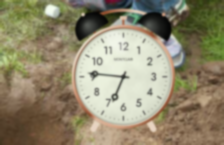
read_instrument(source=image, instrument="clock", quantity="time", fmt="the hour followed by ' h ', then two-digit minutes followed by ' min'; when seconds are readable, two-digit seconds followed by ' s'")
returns 6 h 46 min
